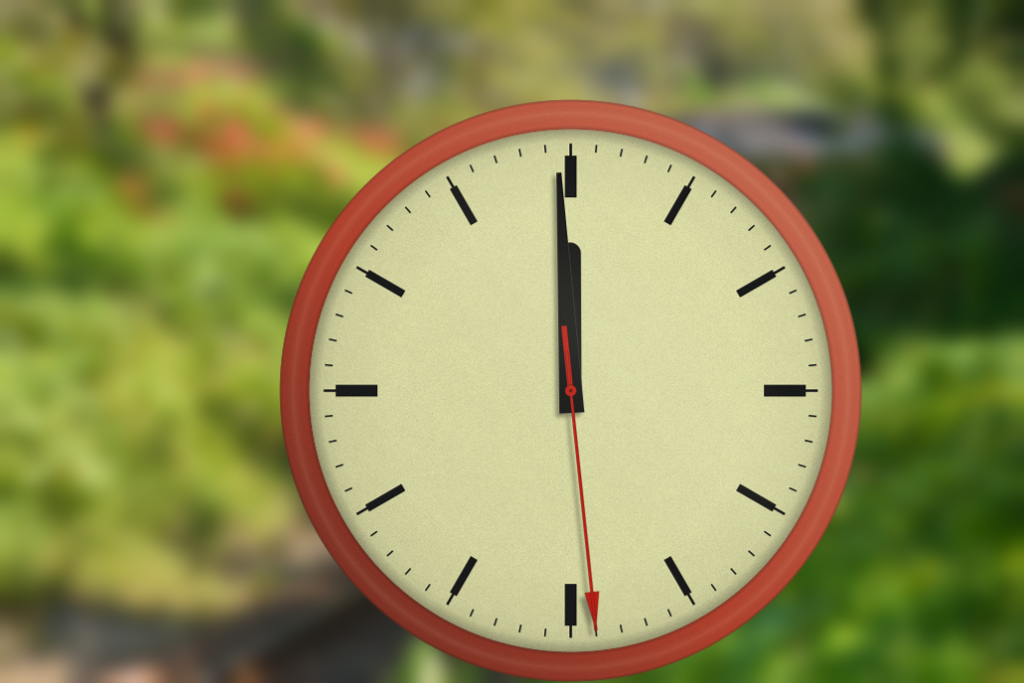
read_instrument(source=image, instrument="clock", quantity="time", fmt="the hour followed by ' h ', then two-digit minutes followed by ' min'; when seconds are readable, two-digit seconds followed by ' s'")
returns 11 h 59 min 29 s
